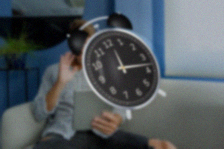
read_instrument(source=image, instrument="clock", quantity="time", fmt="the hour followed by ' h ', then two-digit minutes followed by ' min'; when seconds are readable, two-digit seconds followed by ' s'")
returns 12 h 18 min
